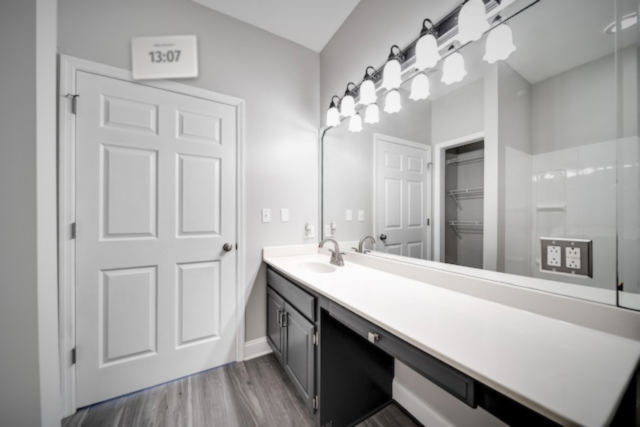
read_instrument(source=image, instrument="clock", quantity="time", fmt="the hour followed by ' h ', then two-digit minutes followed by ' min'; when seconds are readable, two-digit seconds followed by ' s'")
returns 13 h 07 min
